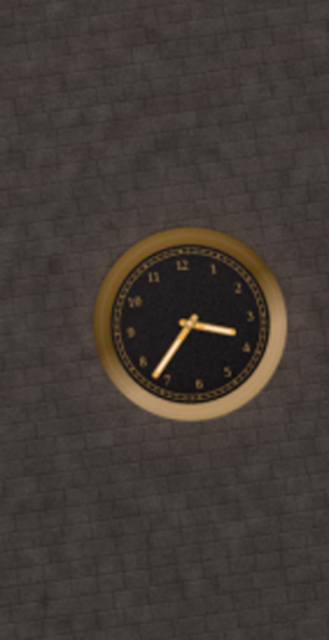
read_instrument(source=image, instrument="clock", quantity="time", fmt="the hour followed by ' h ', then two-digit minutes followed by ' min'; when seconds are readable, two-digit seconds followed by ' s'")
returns 3 h 37 min
